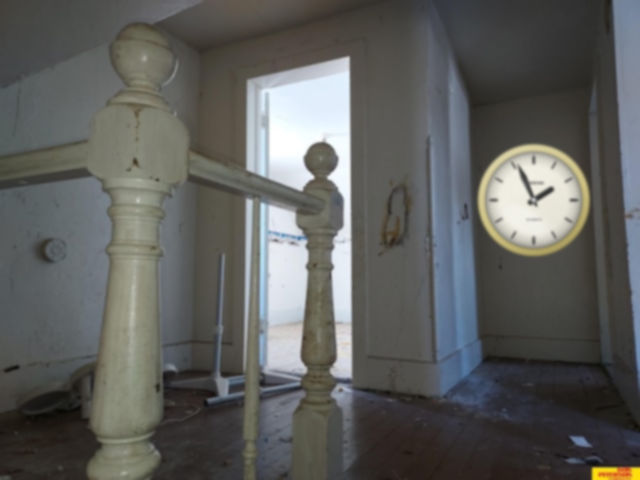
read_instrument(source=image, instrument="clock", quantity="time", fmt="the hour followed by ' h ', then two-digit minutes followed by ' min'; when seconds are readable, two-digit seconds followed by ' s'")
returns 1 h 56 min
